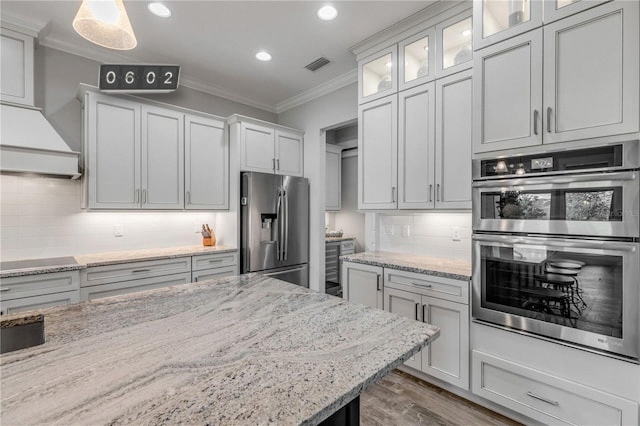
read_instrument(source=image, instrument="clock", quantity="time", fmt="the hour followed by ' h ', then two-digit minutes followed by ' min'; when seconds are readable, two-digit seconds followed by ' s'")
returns 6 h 02 min
